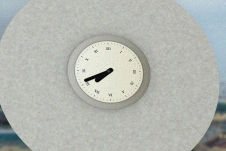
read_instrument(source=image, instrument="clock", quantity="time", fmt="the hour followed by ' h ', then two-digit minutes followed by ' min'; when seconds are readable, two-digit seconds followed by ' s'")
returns 7 h 41 min
